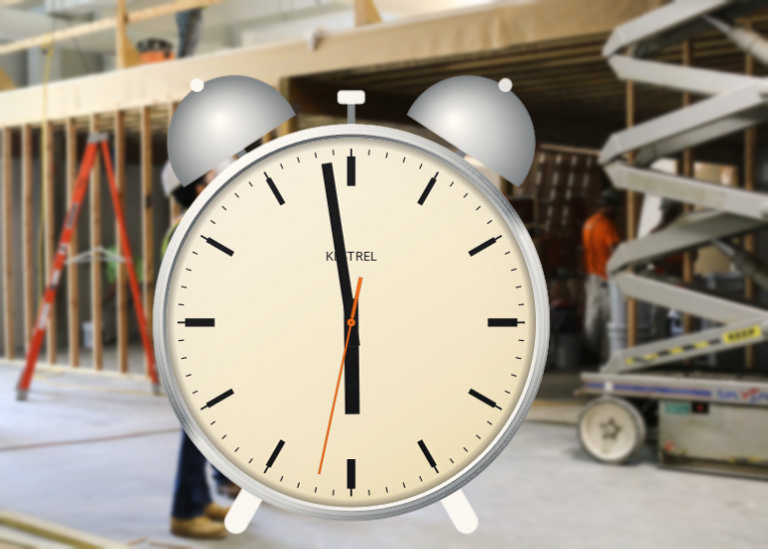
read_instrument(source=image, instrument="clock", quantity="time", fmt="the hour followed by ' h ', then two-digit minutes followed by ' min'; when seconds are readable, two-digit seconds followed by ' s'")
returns 5 h 58 min 32 s
